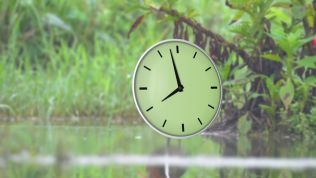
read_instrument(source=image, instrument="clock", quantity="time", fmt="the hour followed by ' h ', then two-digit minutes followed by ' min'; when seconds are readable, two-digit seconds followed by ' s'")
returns 7 h 58 min
